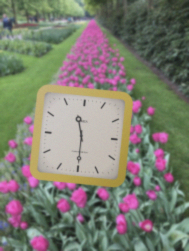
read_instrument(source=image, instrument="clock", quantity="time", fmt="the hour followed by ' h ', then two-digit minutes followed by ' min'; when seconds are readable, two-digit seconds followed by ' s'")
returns 11 h 30 min
